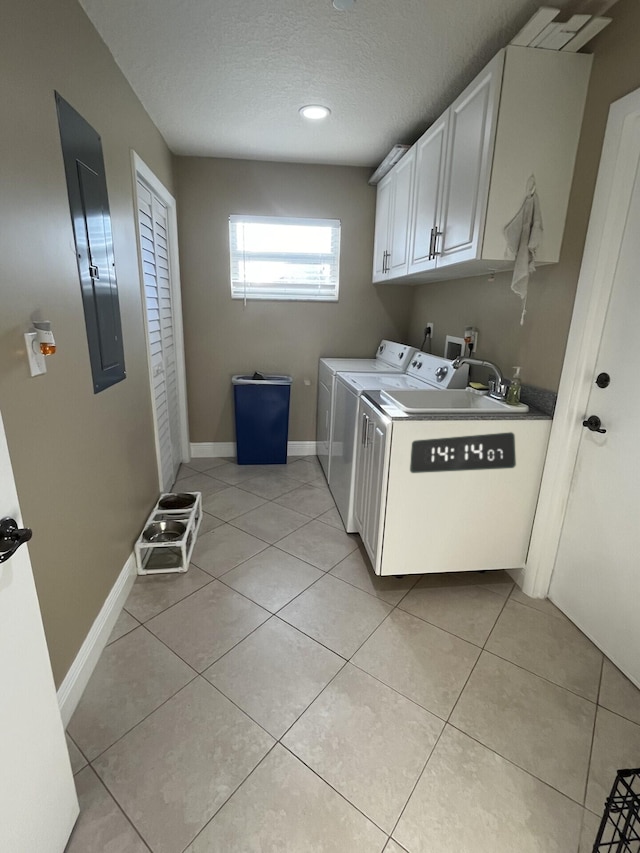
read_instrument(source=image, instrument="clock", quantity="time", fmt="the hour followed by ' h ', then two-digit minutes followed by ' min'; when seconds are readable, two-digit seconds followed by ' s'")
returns 14 h 14 min 07 s
